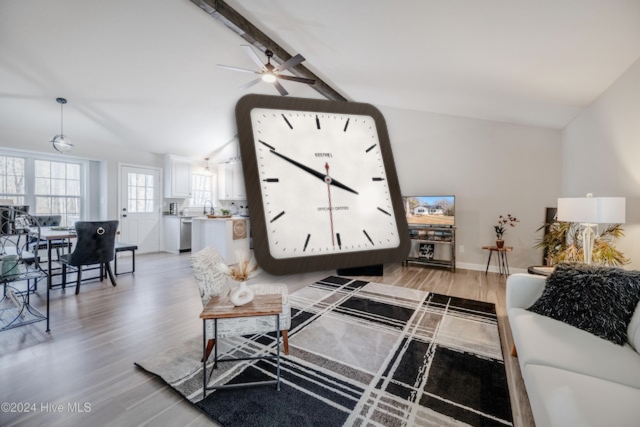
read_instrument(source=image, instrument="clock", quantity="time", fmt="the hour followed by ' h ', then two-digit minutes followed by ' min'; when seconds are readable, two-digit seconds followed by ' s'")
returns 3 h 49 min 31 s
